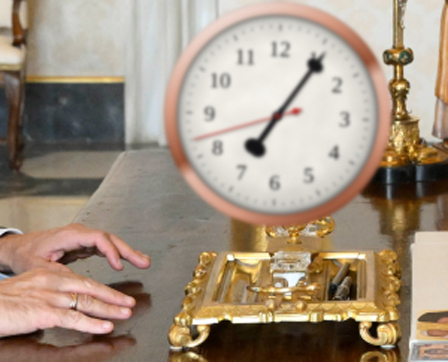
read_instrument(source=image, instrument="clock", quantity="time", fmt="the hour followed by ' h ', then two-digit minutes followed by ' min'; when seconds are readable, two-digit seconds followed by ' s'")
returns 7 h 05 min 42 s
